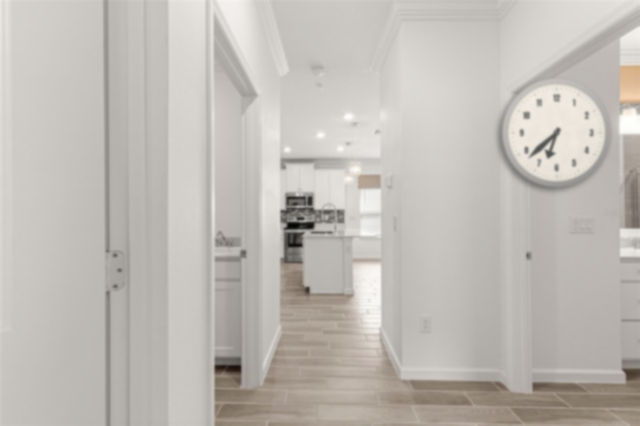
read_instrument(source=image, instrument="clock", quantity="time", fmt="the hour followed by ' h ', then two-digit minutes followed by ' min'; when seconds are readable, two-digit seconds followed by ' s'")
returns 6 h 38 min
